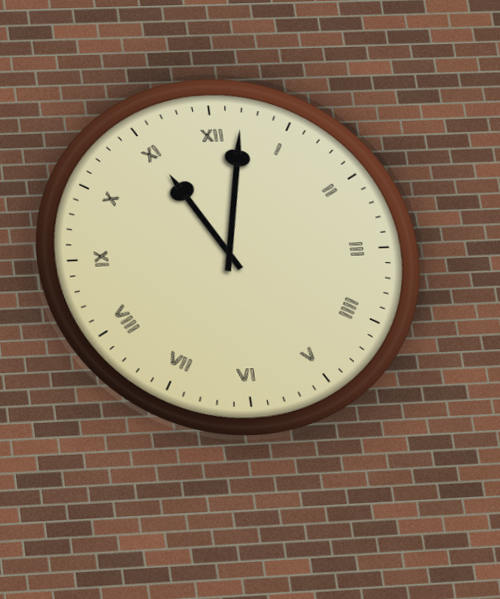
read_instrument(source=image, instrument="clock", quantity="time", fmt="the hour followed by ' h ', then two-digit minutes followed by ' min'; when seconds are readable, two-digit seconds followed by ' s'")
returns 11 h 02 min
